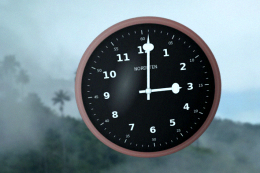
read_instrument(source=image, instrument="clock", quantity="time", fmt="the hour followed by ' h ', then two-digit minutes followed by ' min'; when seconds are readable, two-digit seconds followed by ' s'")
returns 3 h 01 min
